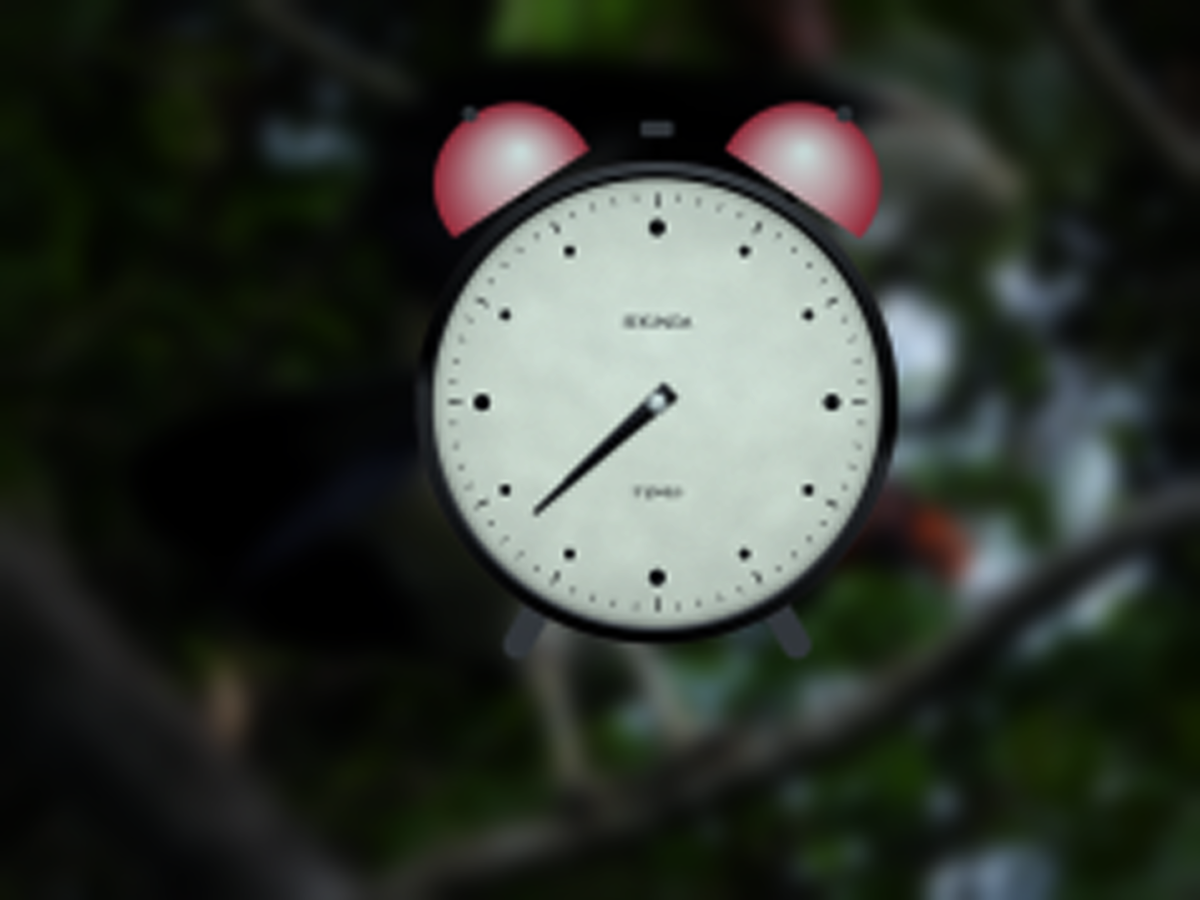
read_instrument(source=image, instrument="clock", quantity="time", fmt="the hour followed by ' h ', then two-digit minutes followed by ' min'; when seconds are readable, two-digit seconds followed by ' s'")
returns 7 h 38 min
